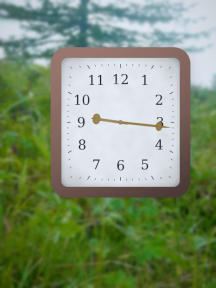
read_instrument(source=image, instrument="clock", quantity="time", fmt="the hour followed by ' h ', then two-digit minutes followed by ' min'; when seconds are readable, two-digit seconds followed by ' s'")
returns 9 h 16 min
